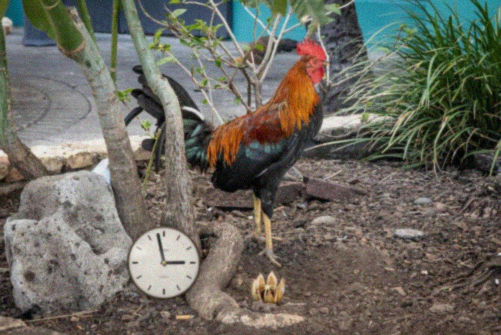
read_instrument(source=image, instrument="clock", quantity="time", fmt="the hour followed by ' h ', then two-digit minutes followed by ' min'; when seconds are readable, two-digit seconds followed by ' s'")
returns 2 h 58 min
